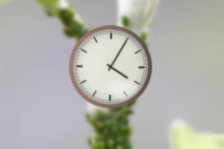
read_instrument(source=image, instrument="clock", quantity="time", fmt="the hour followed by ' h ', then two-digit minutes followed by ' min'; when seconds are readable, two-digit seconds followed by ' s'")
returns 4 h 05 min
